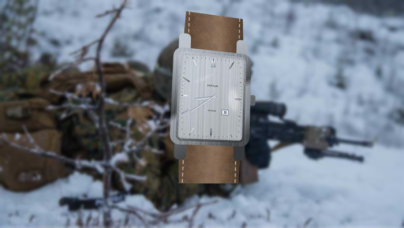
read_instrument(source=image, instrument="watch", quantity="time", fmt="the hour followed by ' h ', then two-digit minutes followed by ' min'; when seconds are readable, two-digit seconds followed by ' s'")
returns 8 h 39 min
